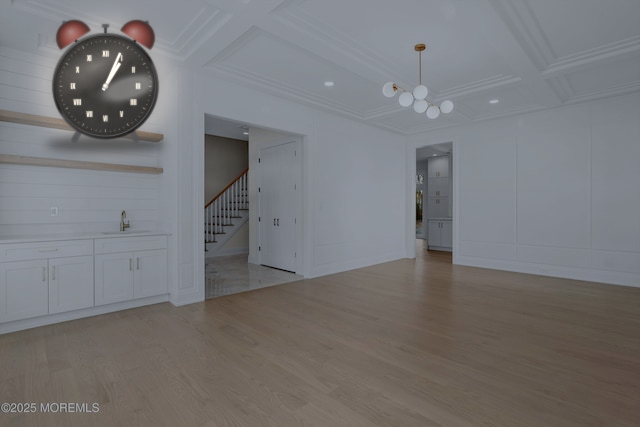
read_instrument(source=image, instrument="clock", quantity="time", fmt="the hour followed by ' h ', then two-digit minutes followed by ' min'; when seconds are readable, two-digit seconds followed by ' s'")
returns 1 h 04 min
